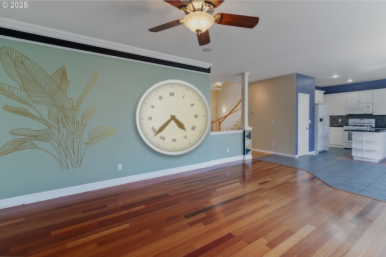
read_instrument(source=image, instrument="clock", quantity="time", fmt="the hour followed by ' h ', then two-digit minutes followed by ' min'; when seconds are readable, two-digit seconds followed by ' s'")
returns 4 h 38 min
